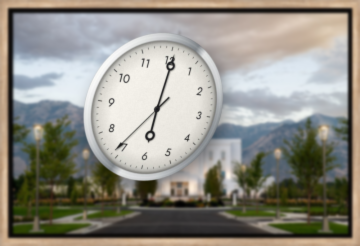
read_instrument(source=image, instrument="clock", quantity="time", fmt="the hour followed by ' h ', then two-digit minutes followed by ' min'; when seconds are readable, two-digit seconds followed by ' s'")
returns 6 h 00 min 36 s
